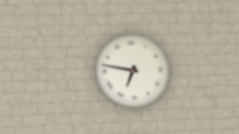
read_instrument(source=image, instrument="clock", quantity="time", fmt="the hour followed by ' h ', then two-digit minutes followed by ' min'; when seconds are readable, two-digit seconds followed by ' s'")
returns 6 h 47 min
